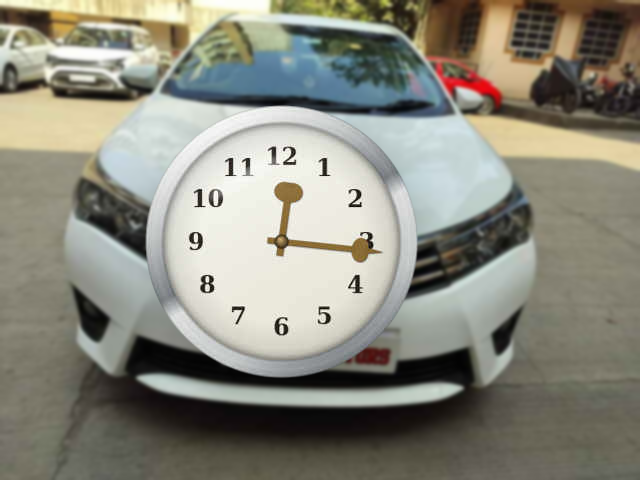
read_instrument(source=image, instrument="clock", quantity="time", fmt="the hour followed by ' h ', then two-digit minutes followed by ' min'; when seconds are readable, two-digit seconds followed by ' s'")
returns 12 h 16 min
